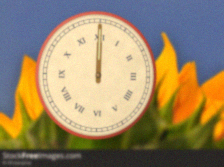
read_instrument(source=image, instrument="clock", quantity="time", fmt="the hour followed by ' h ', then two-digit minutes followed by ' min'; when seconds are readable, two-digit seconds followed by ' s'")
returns 12 h 00 min
